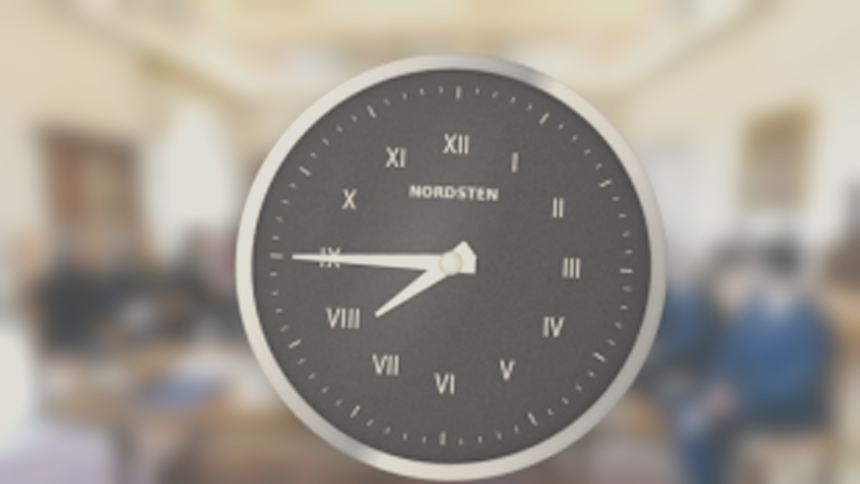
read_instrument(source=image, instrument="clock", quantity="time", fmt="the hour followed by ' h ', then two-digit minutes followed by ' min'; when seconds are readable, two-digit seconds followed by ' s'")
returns 7 h 45 min
